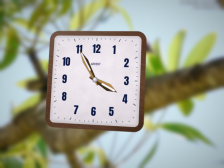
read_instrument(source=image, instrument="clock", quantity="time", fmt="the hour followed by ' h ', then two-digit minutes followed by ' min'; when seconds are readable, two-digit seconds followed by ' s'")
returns 3 h 55 min
